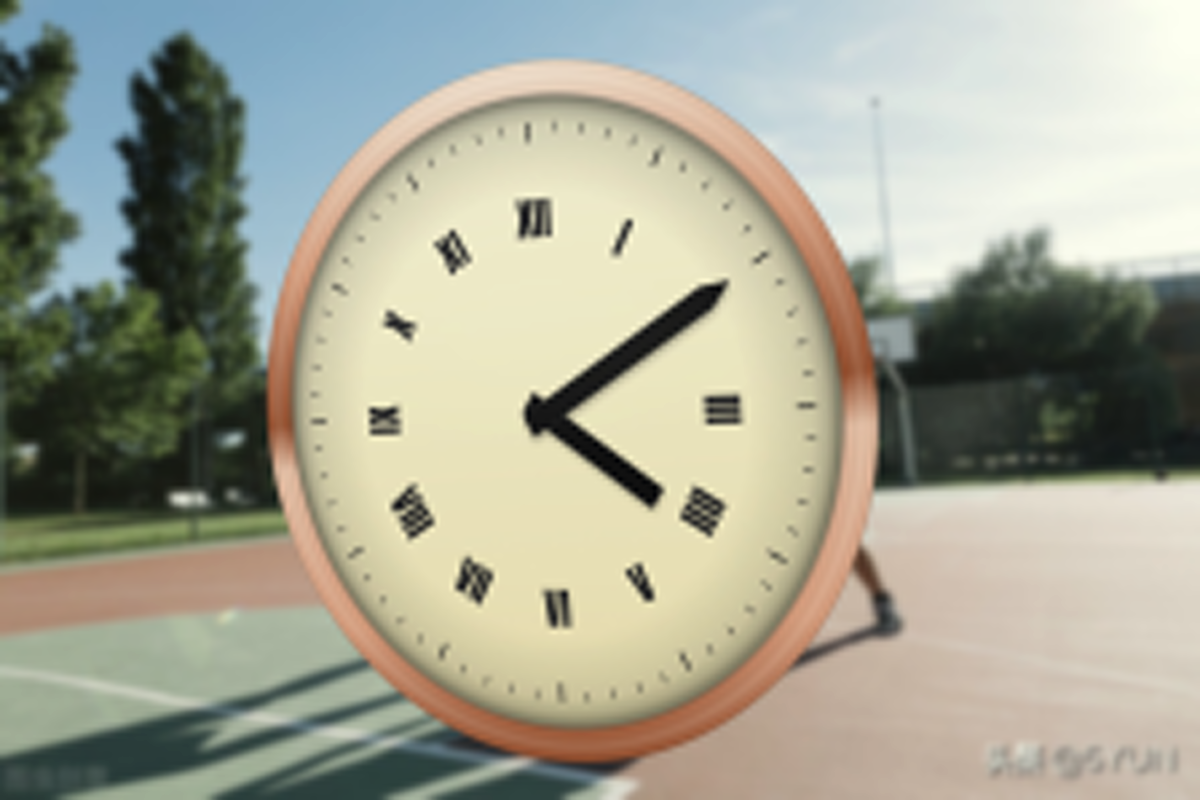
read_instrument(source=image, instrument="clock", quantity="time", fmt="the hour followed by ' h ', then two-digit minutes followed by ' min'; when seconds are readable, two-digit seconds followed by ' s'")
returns 4 h 10 min
